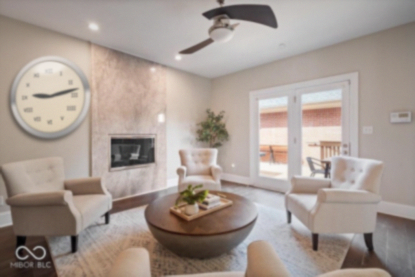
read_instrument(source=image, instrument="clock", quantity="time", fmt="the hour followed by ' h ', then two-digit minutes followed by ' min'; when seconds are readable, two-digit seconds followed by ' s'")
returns 9 h 13 min
